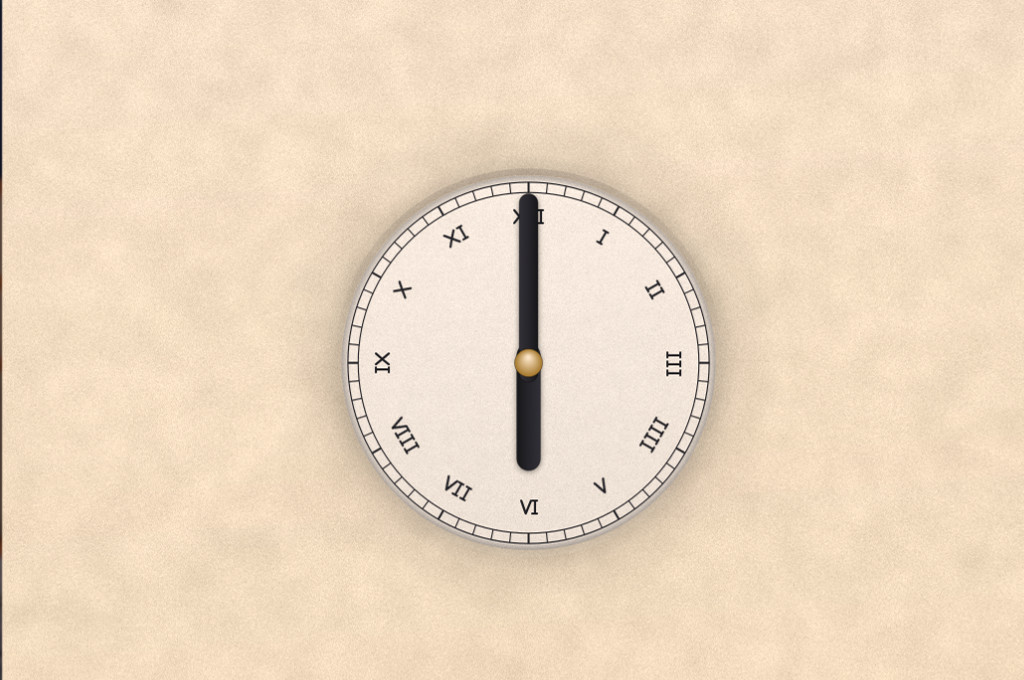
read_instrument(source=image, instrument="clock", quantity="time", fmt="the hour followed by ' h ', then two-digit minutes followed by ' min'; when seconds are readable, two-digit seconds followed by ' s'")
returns 6 h 00 min
